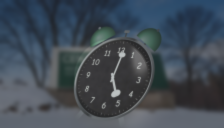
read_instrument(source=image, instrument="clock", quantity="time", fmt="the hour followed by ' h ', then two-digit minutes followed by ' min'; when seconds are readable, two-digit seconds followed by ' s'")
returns 5 h 01 min
